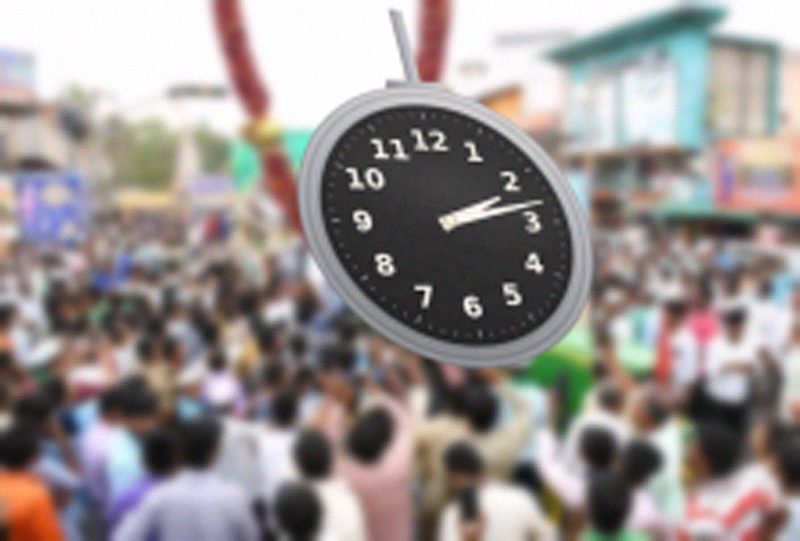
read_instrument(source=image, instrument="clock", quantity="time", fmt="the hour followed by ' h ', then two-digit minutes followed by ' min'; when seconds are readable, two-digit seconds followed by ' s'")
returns 2 h 13 min
